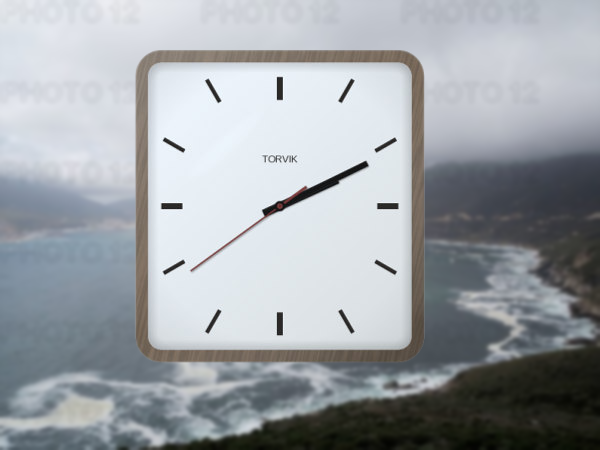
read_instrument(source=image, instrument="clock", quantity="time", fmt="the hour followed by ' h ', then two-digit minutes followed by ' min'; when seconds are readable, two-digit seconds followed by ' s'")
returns 2 h 10 min 39 s
